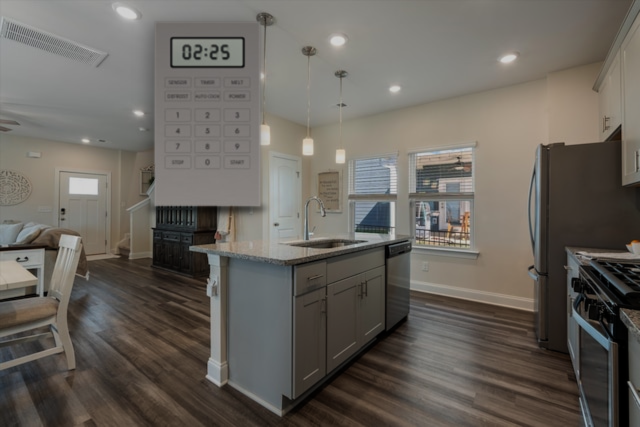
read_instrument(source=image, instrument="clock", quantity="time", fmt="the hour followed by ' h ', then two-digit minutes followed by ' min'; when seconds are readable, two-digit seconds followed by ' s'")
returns 2 h 25 min
